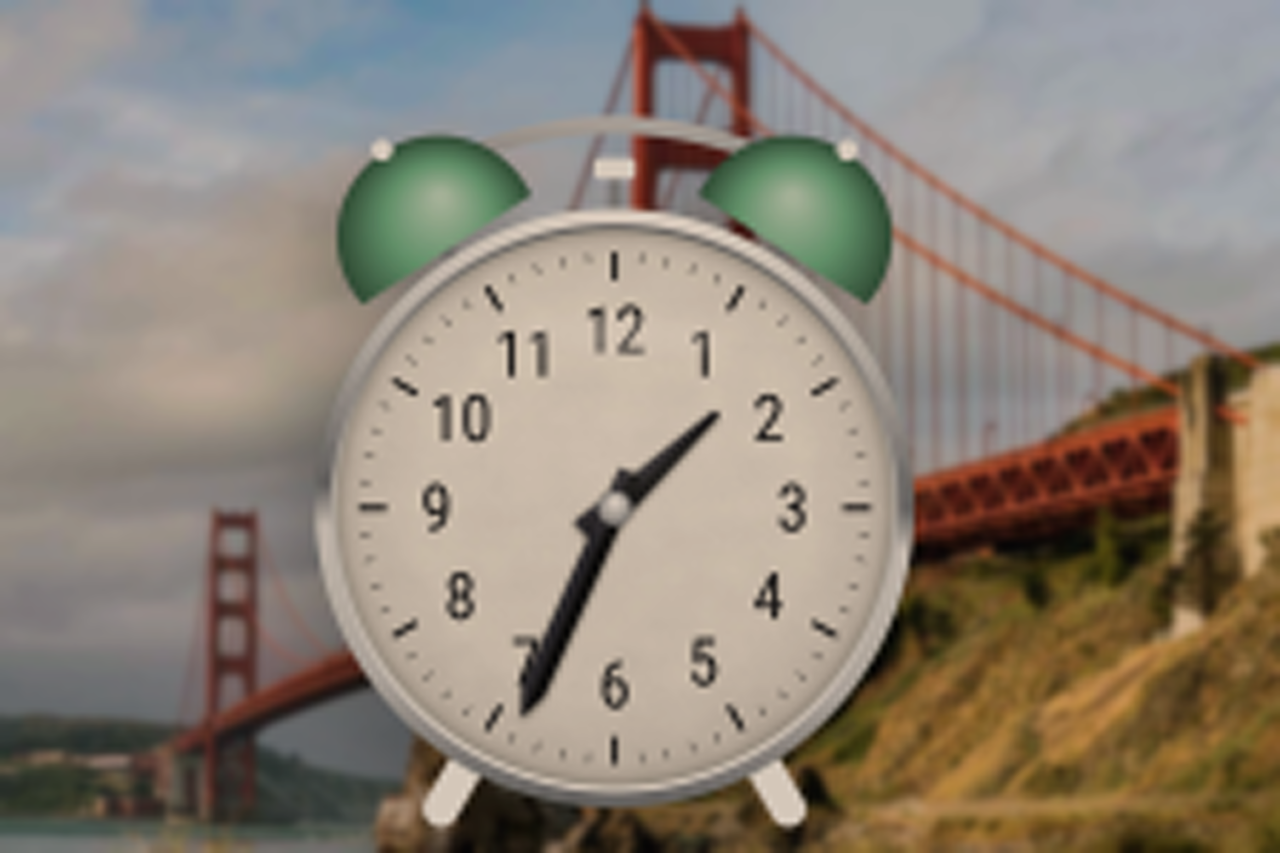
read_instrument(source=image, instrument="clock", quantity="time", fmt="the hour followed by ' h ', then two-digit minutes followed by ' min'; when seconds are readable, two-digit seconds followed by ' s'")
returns 1 h 34 min
